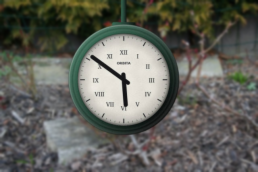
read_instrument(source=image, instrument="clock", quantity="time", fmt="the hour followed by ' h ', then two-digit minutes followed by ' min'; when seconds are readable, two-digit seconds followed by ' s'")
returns 5 h 51 min
